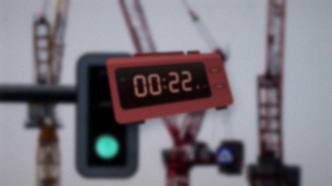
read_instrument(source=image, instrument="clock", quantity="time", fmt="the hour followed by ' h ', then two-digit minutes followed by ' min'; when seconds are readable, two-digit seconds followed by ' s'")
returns 0 h 22 min
